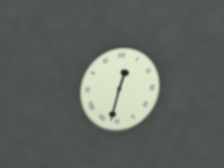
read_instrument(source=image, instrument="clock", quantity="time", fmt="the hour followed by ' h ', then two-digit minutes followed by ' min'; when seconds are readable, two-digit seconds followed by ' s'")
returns 12 h 32 min
